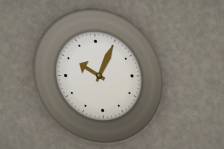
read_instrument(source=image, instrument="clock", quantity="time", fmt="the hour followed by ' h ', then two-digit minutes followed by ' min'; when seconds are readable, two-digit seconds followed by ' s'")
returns 10 h 05 min
